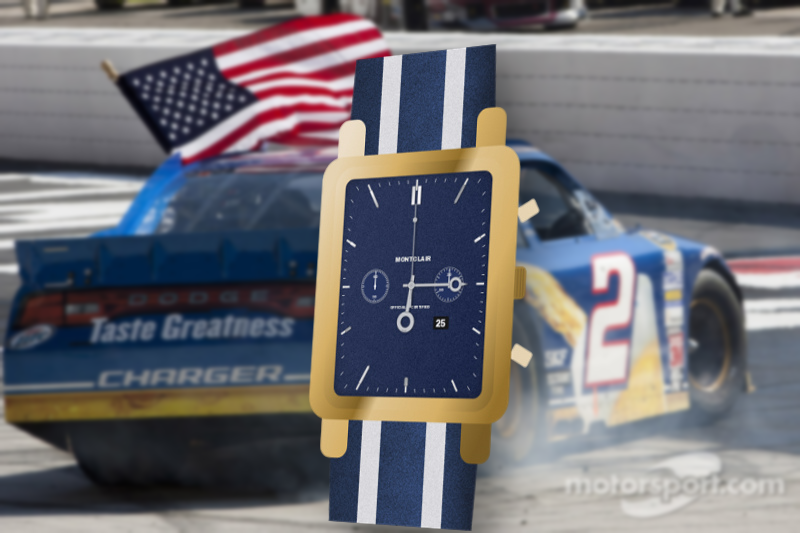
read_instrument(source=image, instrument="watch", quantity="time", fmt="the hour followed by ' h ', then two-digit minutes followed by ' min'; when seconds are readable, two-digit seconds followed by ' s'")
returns 6 h 15 min
